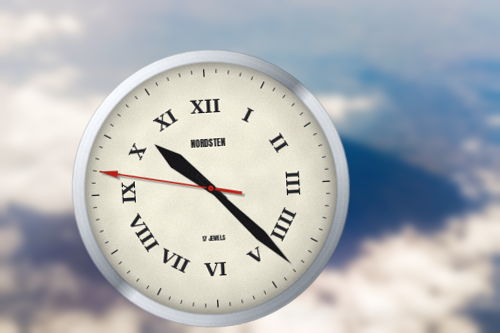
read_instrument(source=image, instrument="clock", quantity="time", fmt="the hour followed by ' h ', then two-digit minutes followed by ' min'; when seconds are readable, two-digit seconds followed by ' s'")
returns 10 h 22 min 47 s
